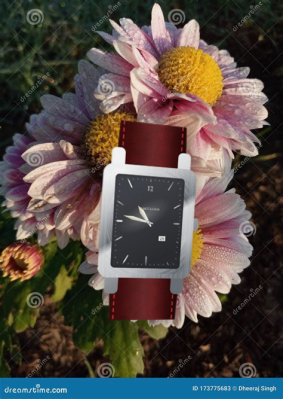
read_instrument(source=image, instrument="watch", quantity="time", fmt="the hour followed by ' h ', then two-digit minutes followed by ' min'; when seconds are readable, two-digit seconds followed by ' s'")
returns 10 h 47 min
